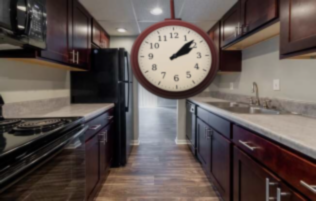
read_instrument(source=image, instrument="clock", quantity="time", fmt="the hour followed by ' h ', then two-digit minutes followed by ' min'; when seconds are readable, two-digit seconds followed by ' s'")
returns 2 h 08 min
